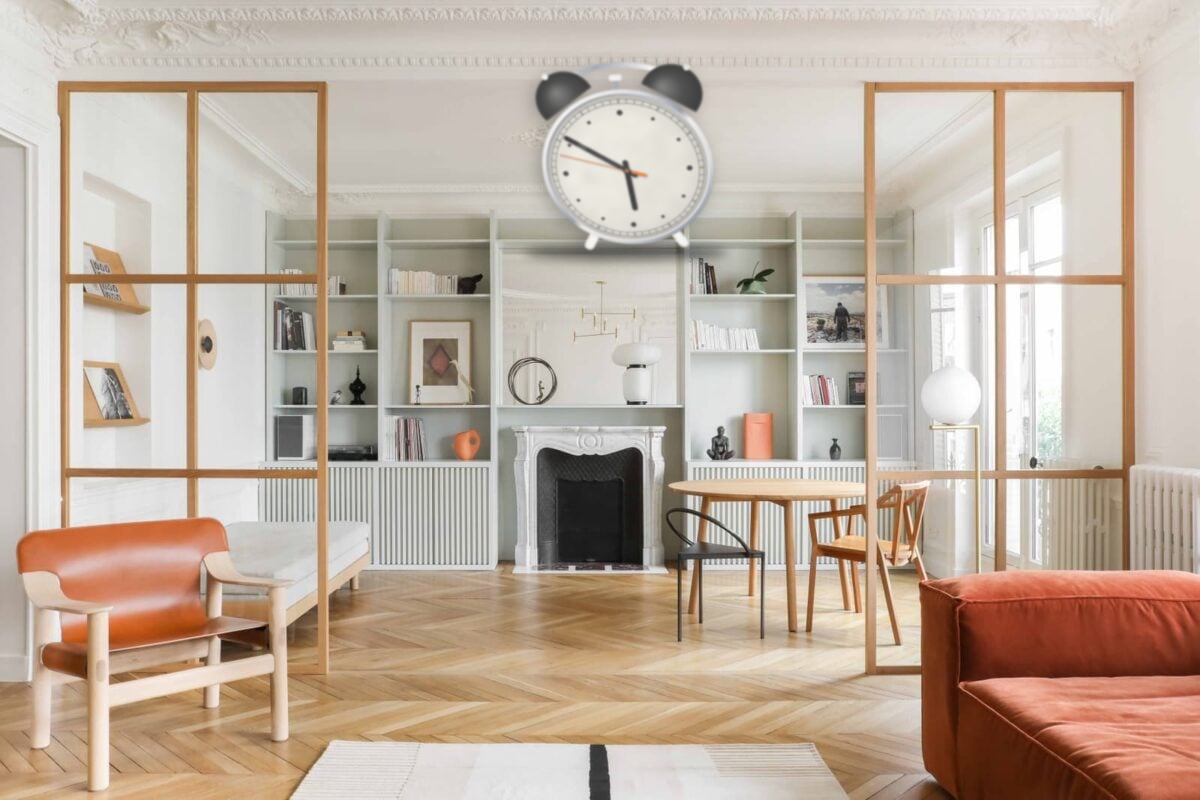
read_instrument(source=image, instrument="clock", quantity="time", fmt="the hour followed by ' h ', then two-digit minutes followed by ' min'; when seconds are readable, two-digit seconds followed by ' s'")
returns 5 h 50 min 48 s
